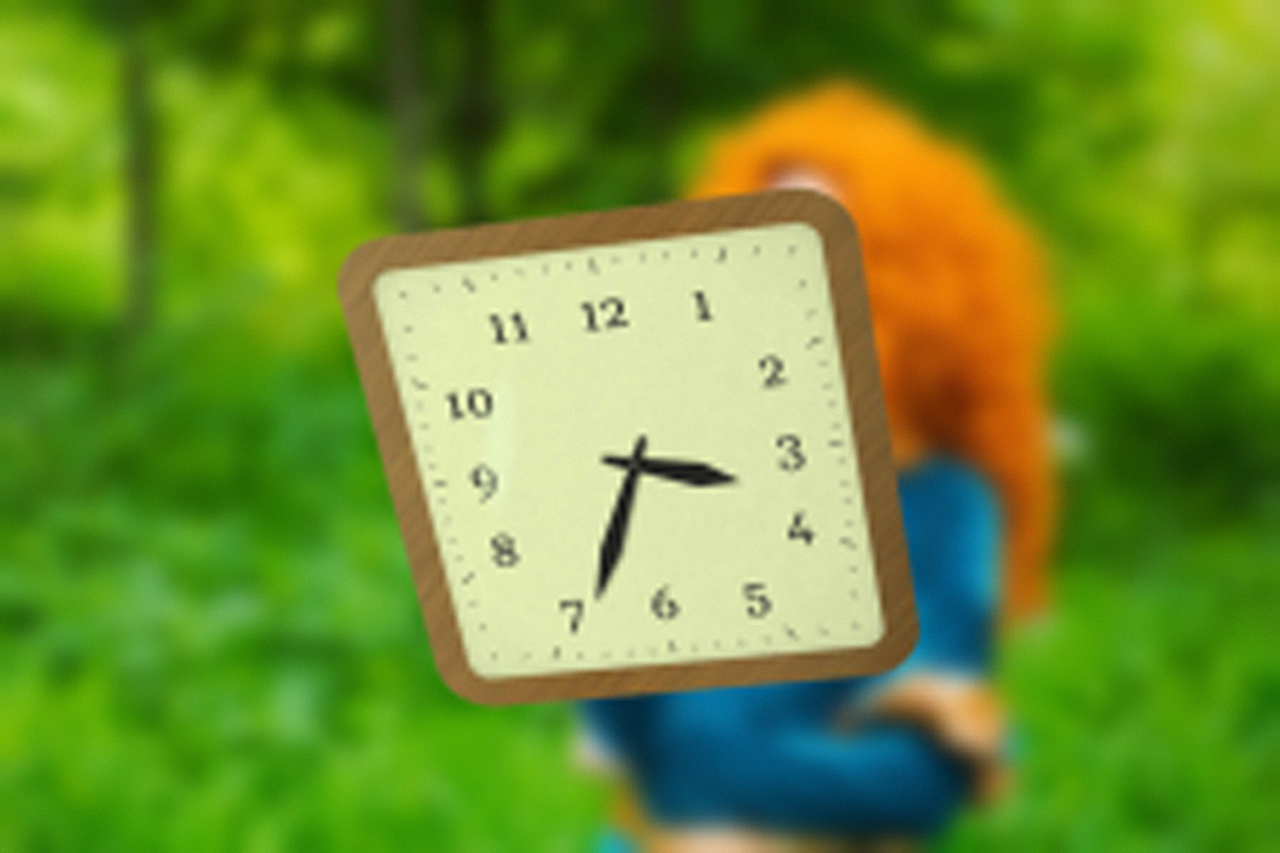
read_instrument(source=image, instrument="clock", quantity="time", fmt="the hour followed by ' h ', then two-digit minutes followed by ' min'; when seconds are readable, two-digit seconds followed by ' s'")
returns 3 h 34 min
